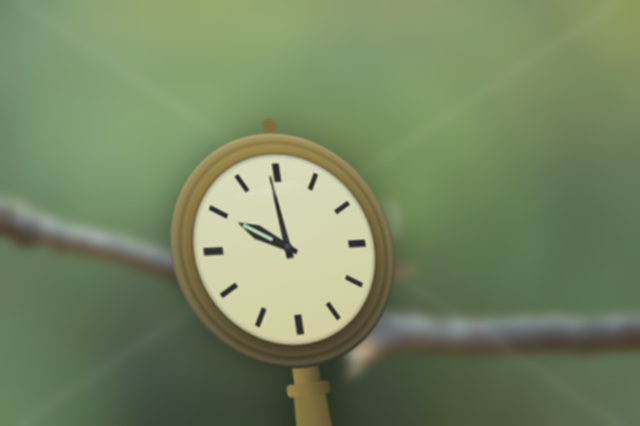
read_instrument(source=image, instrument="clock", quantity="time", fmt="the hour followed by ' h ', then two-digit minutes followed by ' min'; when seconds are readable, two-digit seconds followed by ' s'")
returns 9 h 59 min
